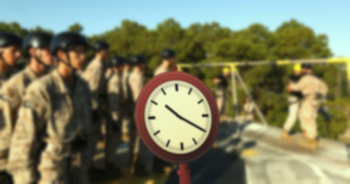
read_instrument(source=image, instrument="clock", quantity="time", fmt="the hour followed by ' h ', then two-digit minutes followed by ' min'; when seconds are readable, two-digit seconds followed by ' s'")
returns 10 h 20 min
